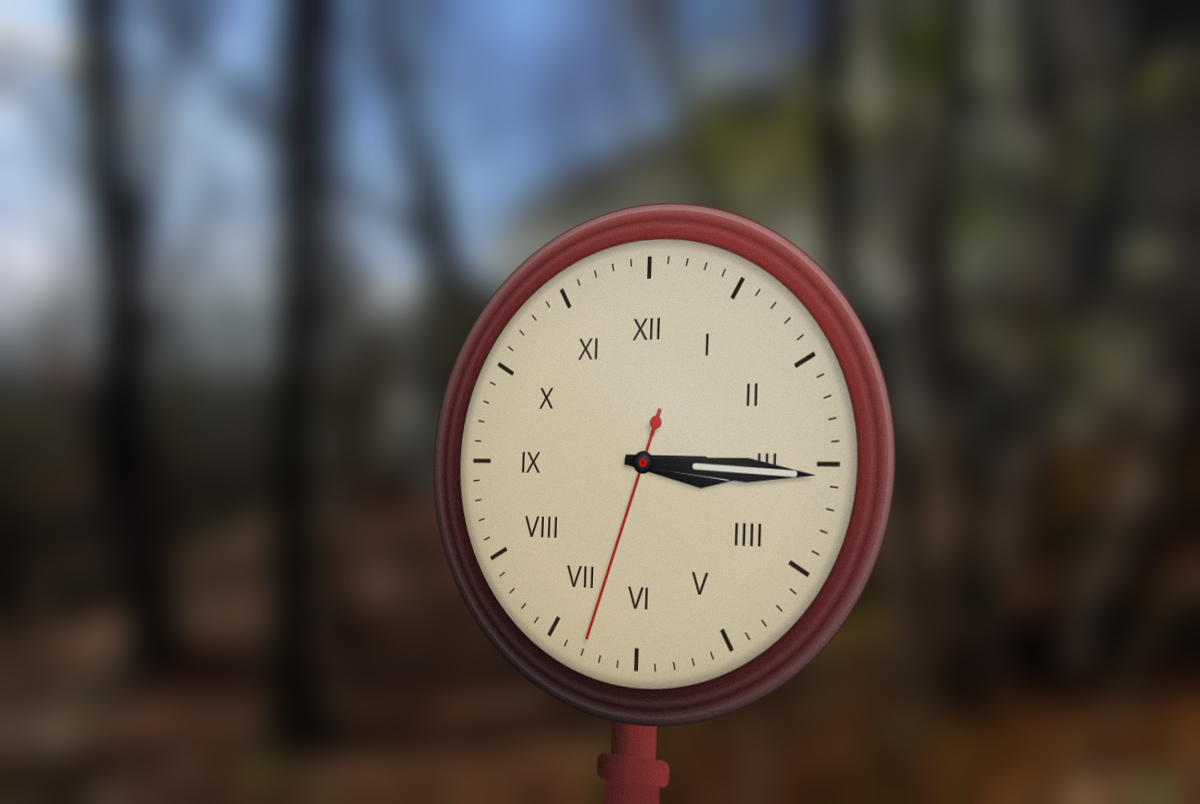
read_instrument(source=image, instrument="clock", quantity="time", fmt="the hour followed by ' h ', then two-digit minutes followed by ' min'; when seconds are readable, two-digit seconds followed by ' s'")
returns 3 h 15 min 33 s
